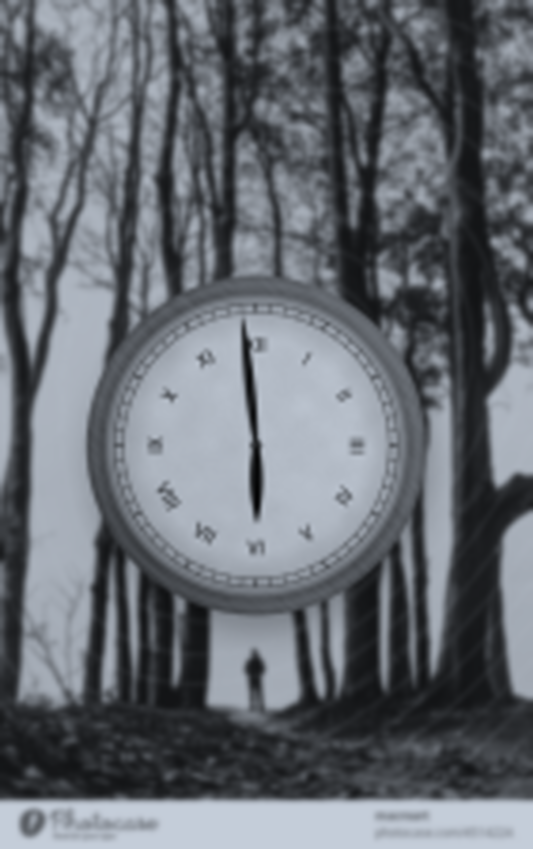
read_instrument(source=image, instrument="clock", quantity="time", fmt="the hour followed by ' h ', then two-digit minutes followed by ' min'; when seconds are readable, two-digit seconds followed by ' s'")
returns 5 h 59 min
